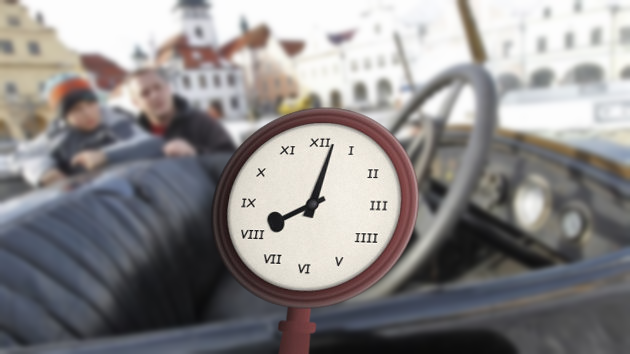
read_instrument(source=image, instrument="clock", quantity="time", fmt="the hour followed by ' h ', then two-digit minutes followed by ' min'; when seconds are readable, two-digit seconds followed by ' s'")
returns 8 h 02 min
